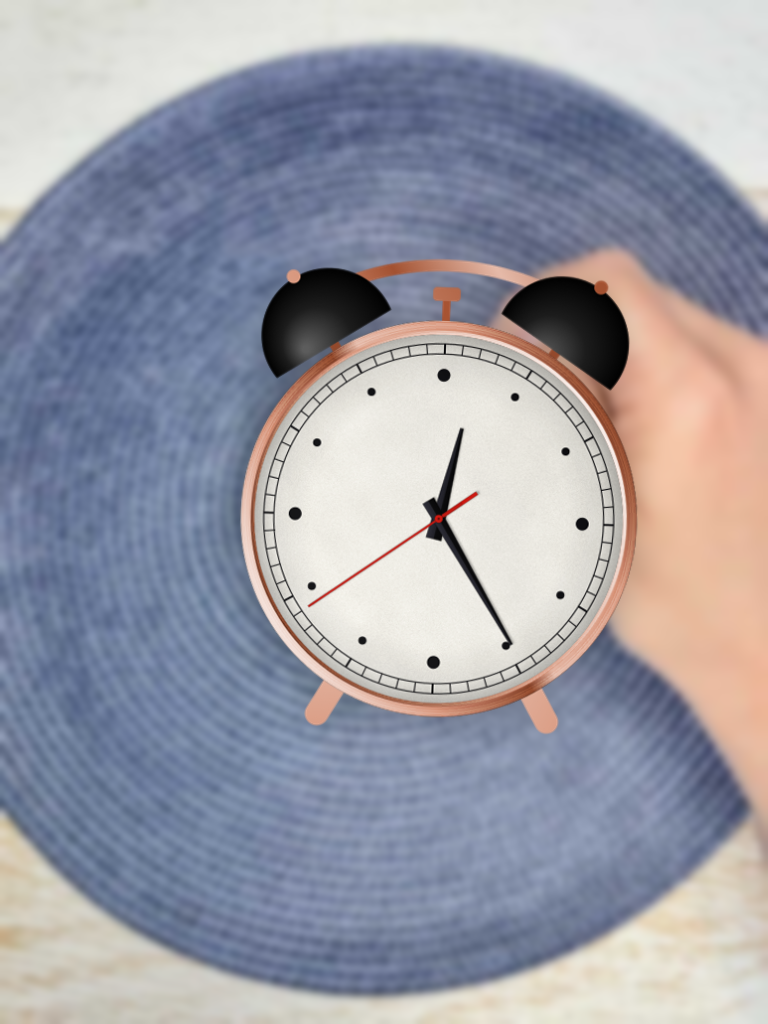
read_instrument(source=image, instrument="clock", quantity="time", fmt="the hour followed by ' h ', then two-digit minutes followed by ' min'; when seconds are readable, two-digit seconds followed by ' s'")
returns 12 h 24 min 39 s
